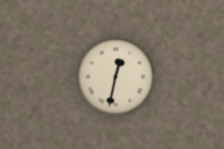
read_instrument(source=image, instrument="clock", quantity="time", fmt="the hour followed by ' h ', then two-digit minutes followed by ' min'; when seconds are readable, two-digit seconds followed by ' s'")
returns 12 h 32 min
